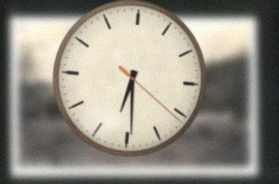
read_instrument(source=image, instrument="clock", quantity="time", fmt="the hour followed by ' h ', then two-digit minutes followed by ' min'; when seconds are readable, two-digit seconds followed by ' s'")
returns 6 h 29 min 21 s
